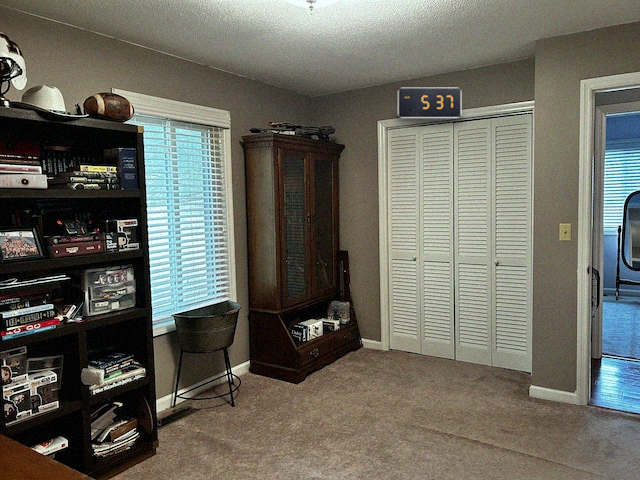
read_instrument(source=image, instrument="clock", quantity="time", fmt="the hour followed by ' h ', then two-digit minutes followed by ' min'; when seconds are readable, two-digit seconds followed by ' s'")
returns 5 h 37 min
